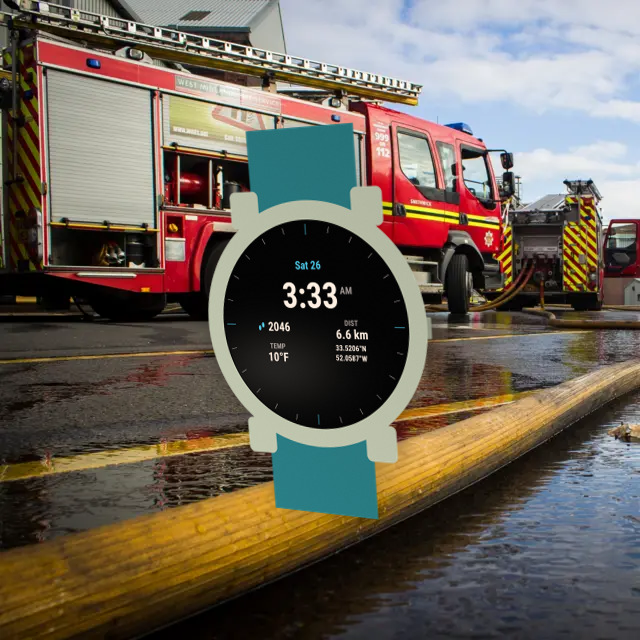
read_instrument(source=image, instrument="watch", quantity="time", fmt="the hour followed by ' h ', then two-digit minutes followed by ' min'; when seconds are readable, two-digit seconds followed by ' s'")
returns 3 h 33 min
